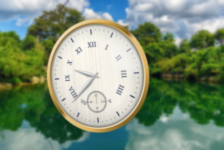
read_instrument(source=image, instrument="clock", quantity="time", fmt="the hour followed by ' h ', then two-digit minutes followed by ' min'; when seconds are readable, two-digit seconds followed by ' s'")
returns 9 h 38 min
